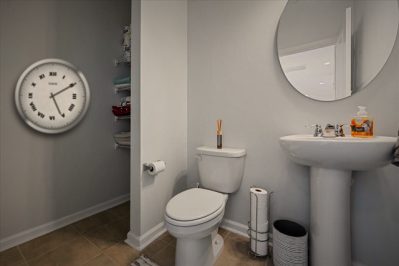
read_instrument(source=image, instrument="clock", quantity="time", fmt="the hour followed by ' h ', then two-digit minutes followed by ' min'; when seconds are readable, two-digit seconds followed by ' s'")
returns 5 h 10 min
